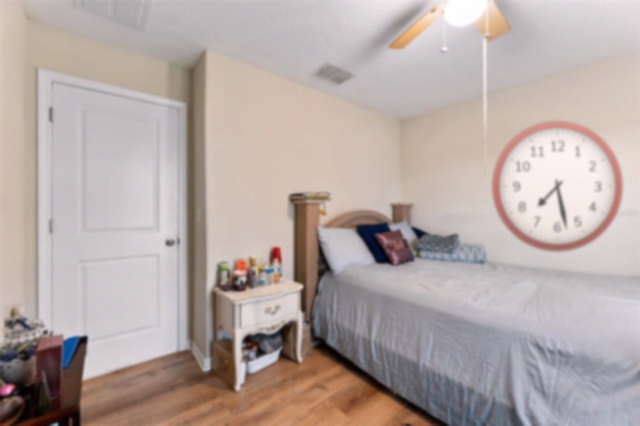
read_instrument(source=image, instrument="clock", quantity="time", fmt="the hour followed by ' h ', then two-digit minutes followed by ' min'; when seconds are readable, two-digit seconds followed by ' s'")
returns 7 h 28 min
